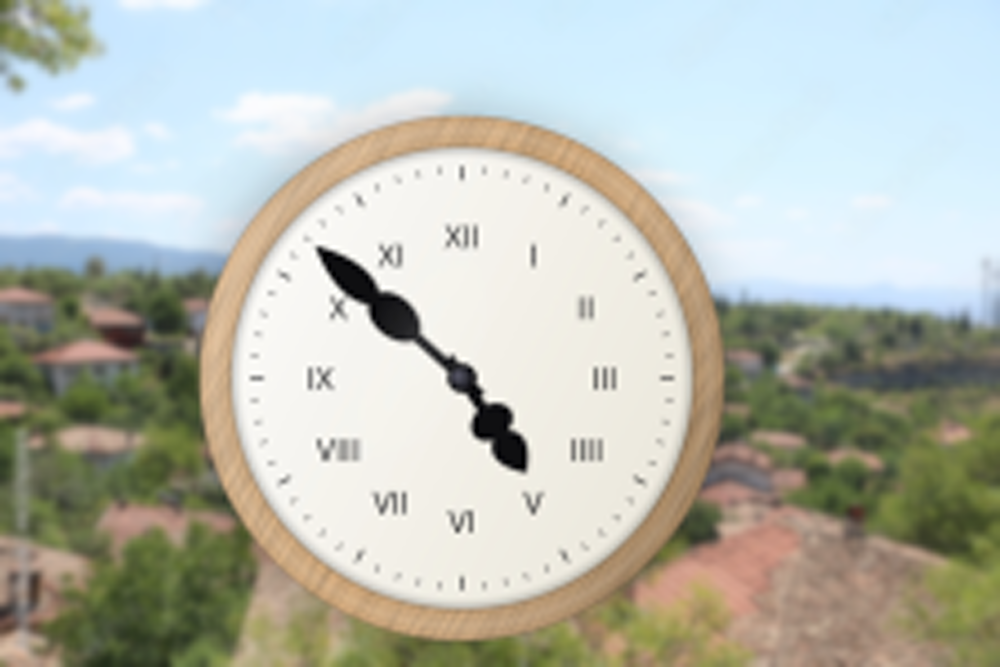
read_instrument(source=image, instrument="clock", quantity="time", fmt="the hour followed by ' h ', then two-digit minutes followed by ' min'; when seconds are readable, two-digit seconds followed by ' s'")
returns 4 h 52 min
